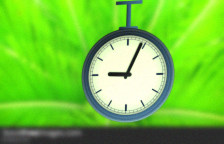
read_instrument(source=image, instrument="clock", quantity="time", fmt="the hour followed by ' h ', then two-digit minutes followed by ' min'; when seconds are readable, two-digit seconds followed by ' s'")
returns 9 h 04 min
